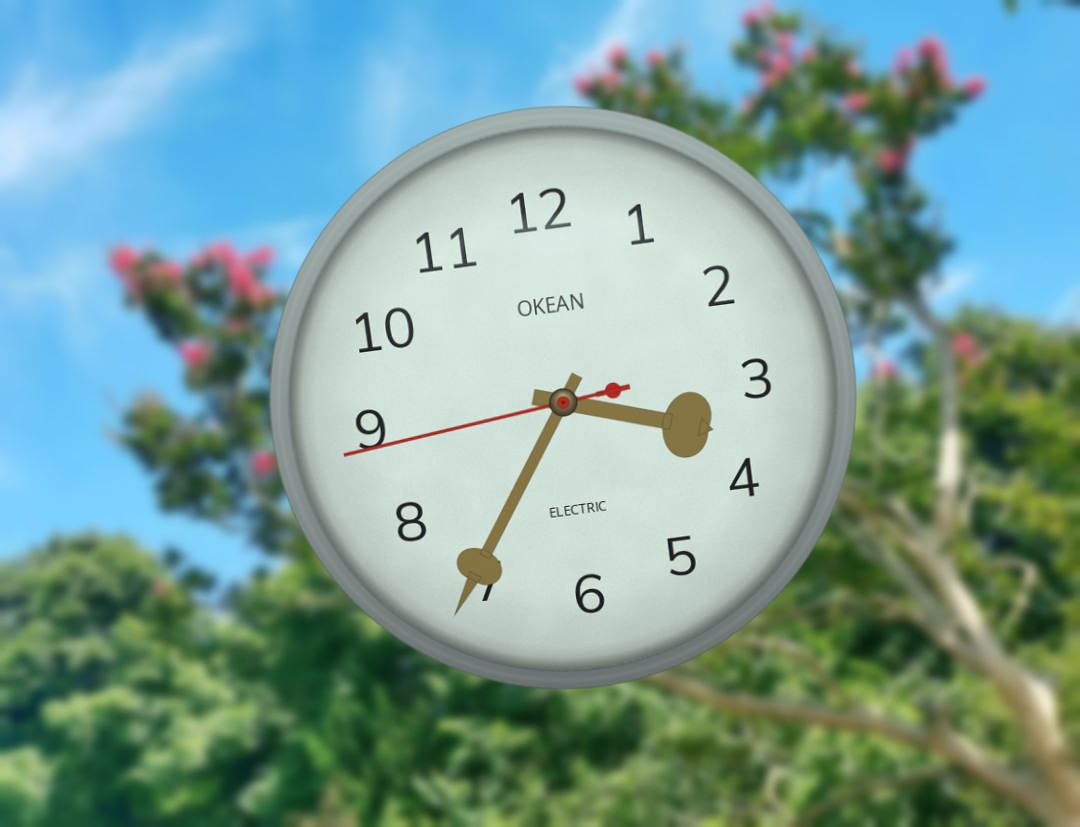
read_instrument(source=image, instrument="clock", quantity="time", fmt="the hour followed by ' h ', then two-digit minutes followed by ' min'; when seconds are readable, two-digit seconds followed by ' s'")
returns 3 h 35 min 44 s
